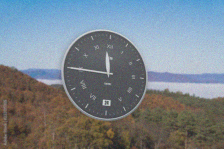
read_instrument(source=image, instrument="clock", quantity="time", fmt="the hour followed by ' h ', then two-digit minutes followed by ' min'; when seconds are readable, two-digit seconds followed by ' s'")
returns 11 h 45 min
